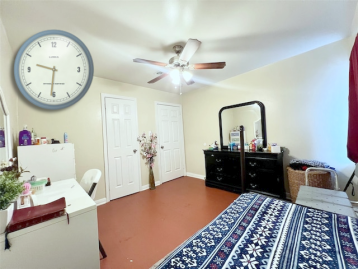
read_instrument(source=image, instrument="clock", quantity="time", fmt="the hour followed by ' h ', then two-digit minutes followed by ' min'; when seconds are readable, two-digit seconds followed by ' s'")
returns 9 h 31 min
